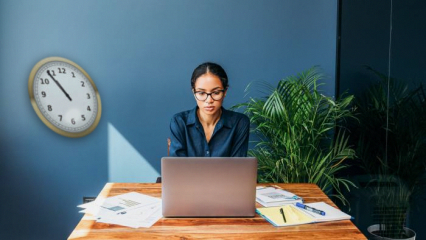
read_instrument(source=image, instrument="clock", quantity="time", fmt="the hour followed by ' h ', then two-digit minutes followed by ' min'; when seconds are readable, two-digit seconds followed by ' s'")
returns 10 h 54 min
